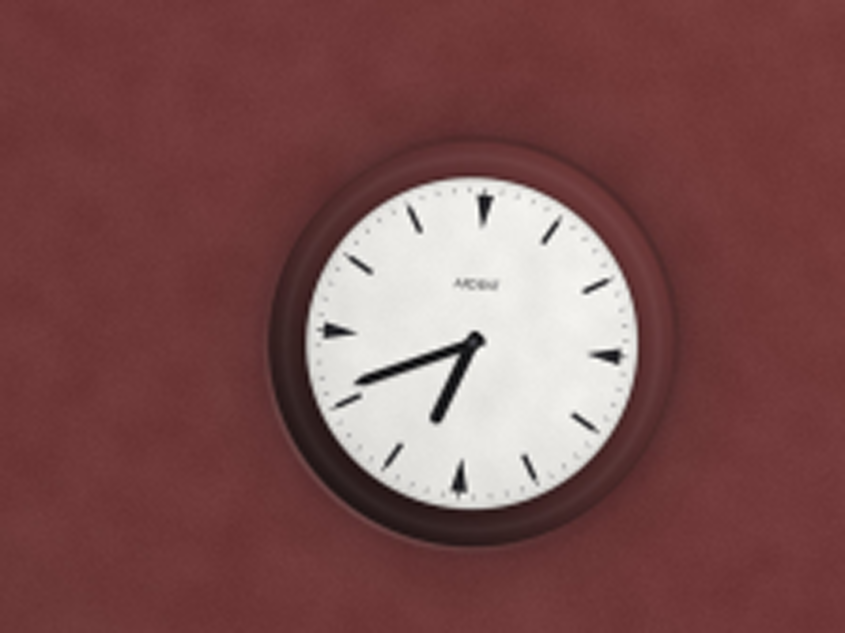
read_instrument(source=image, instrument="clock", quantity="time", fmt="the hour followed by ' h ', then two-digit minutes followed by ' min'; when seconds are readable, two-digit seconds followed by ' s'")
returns 6 h 41 min
